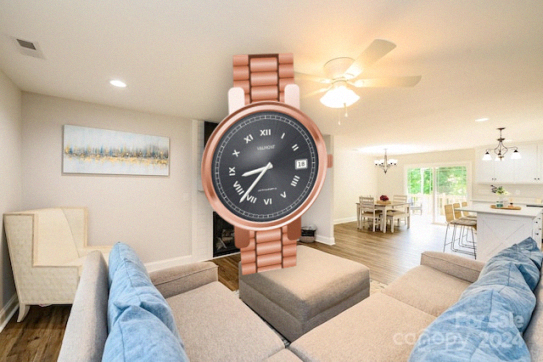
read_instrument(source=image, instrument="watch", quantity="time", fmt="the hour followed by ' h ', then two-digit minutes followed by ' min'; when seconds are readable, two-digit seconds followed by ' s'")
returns 8 h 37 min
